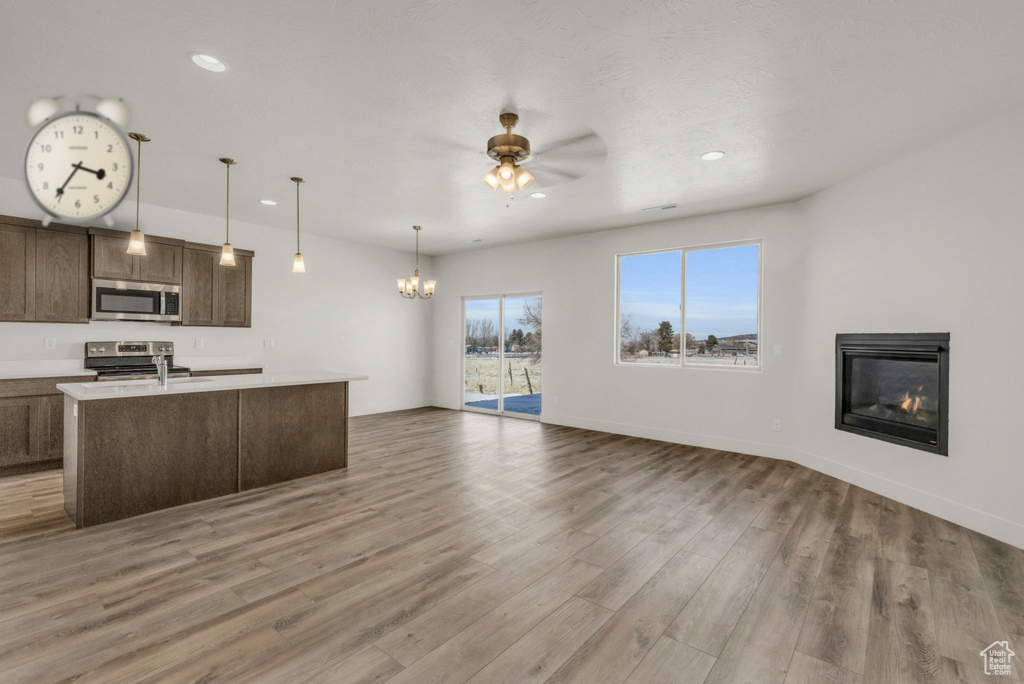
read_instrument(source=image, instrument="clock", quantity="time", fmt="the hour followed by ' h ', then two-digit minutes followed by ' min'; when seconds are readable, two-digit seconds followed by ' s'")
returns 3 h 36 min
